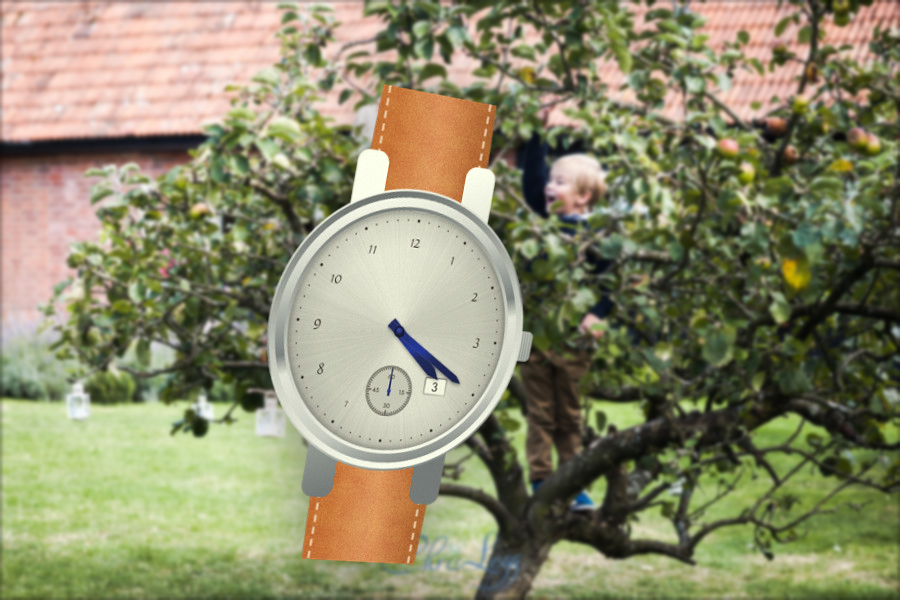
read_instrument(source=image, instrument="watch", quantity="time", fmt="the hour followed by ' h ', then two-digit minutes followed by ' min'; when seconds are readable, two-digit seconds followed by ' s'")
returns 4 h 20 min
